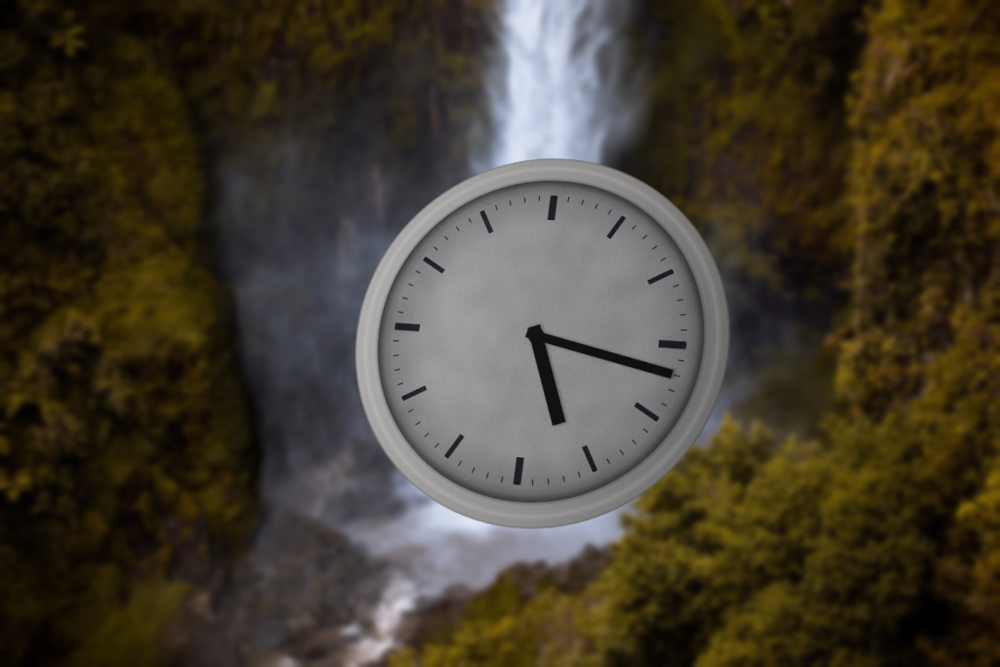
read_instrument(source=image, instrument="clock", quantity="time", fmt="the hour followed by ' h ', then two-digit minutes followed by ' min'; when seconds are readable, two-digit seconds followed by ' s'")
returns 5 h 17 min
